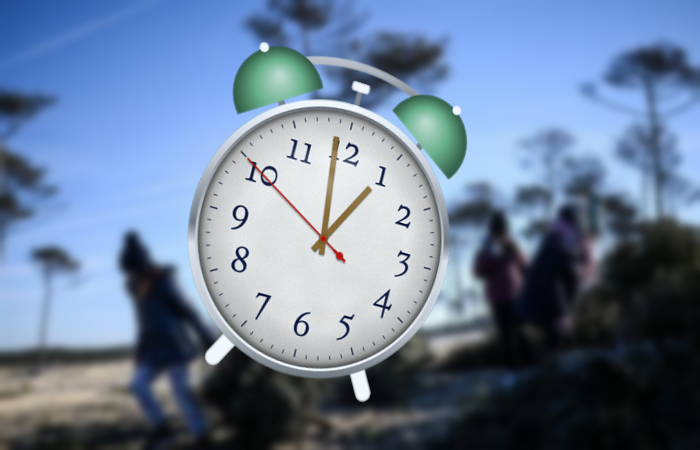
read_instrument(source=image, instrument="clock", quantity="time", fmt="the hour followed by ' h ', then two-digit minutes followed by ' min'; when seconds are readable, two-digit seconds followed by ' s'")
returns 12 h 58 min 50 s
